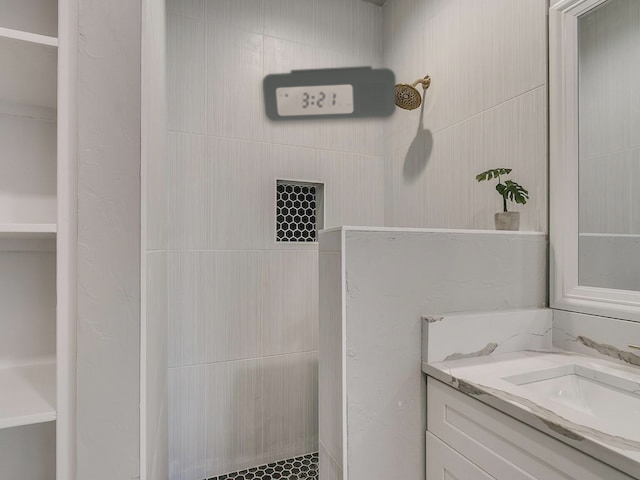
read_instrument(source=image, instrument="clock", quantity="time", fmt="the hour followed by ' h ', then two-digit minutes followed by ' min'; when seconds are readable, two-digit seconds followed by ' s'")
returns 3 h 21 min
